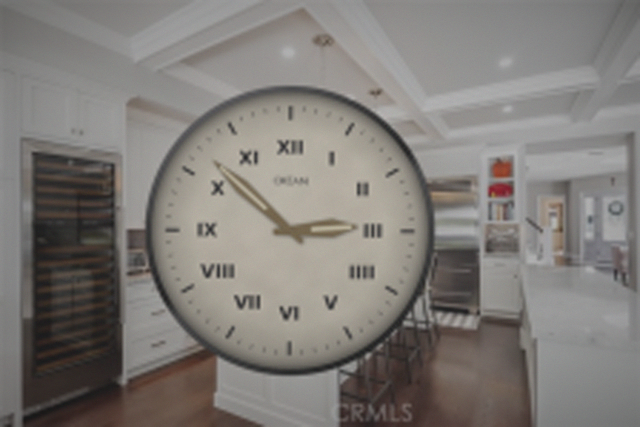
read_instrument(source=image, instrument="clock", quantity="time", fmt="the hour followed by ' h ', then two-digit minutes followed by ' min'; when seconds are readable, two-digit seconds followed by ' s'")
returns 2 h 52 min
